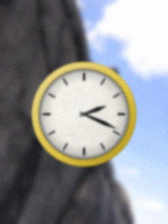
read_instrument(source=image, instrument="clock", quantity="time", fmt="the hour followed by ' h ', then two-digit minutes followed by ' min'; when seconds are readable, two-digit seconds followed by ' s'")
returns 2 h 19 min
